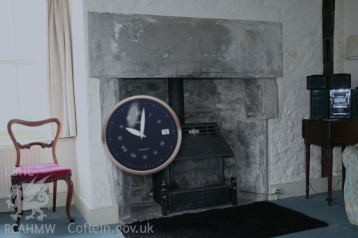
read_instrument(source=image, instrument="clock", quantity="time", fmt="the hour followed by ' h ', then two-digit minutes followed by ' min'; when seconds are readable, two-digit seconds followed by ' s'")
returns 10 h 02 min
